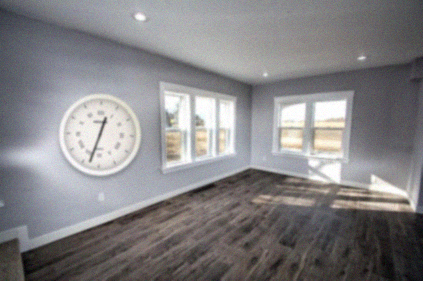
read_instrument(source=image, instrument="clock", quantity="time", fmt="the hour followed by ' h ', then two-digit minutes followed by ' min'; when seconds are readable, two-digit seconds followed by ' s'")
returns 12 h 33 min
